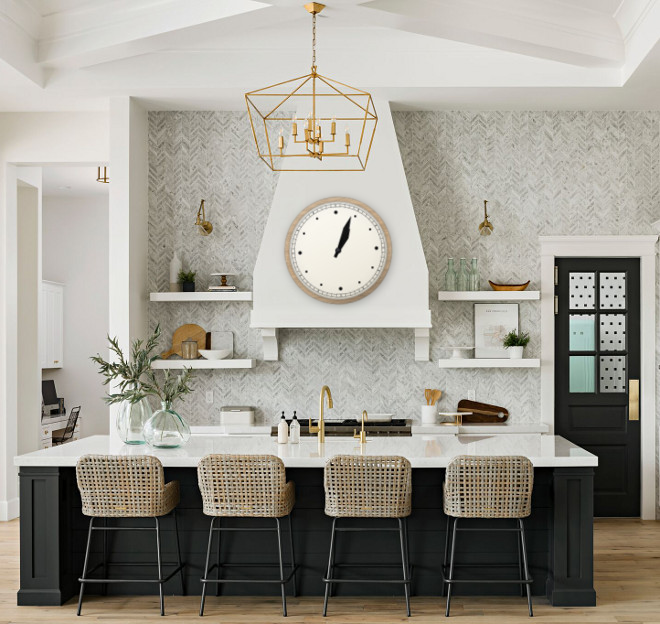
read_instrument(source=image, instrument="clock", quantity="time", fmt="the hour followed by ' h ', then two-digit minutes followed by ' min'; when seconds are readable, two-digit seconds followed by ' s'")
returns 1 h 04 min
